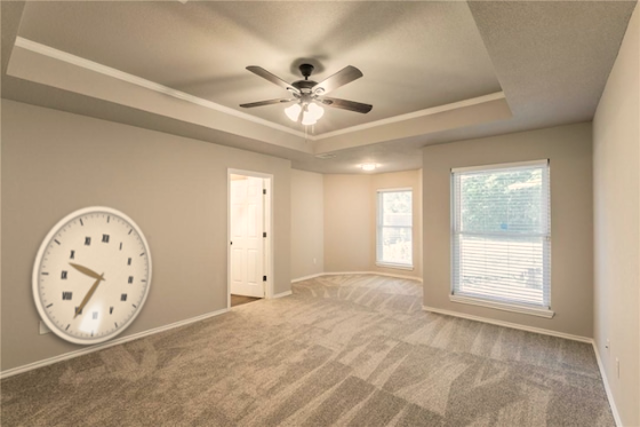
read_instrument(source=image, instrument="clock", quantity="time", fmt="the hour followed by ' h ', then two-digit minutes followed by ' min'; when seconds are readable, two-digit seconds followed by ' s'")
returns 9 h 35 min
